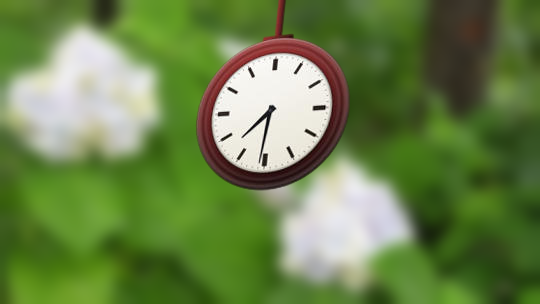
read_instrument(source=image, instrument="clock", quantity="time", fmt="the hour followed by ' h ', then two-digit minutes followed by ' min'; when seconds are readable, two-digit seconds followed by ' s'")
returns 7 h 31 min
